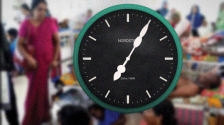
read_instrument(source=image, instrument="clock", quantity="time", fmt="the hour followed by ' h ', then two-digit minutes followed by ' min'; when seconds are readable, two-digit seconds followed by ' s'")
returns 7 h 05 min
